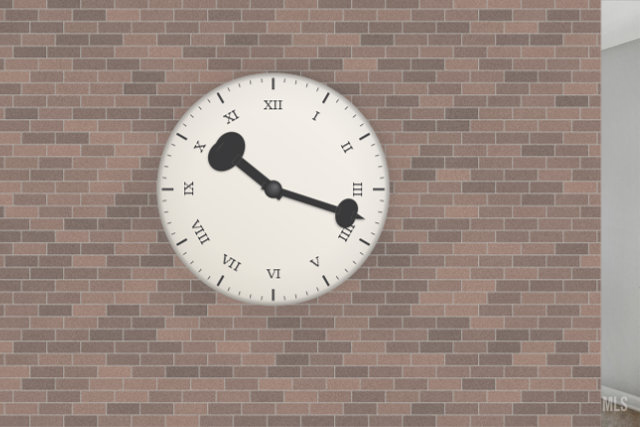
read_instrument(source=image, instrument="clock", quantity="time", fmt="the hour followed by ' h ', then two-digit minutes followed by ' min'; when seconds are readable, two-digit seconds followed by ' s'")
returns 10 h 18 min
